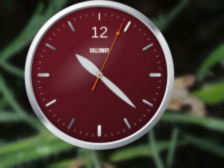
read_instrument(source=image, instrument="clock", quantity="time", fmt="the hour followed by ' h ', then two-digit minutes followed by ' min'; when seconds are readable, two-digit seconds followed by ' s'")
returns 10 h 22 min 04 s
